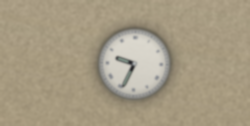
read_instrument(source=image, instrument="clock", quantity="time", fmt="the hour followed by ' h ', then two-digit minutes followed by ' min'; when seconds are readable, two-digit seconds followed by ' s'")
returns 9 h 34 min
